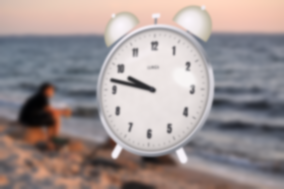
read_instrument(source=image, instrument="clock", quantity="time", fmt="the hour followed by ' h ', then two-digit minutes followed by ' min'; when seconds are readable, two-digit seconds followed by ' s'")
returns 9 h 47 min
